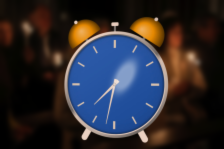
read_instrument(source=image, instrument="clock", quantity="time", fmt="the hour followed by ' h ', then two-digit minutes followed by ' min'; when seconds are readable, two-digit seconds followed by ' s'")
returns 7 h 32 min
